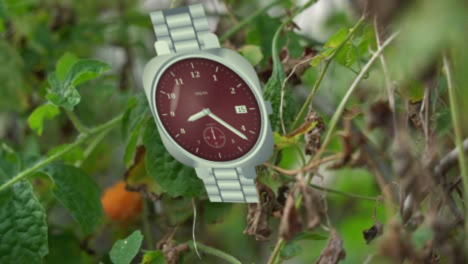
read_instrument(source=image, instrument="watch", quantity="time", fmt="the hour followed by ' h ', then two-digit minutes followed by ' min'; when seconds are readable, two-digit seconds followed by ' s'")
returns 8 h 22 min
